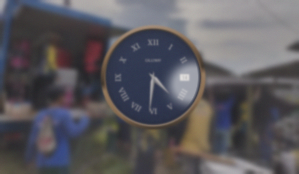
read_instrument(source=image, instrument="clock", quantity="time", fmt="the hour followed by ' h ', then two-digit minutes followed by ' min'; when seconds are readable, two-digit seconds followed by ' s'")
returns 4 h 31 min
